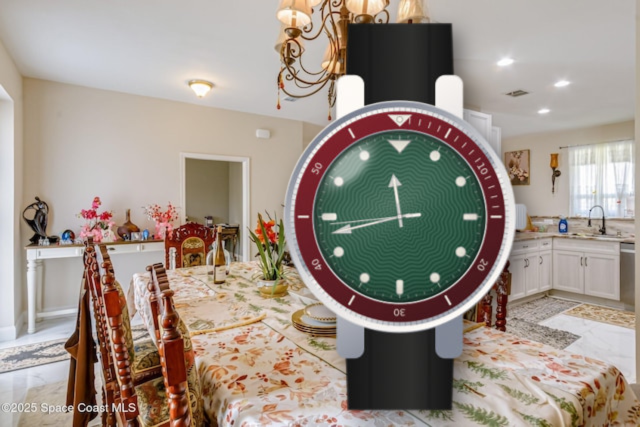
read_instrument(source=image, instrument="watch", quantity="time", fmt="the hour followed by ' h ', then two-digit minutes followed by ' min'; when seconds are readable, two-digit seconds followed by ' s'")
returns 11 h 42 min 44 s
